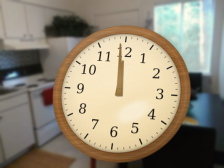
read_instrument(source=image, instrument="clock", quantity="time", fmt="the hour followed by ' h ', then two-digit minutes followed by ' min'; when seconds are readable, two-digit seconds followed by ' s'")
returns 11 h 59 min
